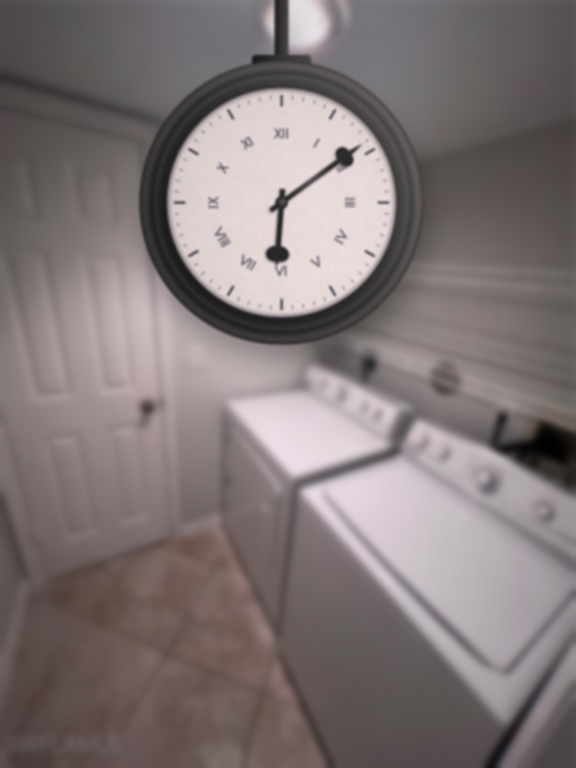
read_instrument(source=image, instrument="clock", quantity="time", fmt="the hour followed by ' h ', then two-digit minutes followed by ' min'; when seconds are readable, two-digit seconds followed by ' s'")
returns 6 h 09 min
